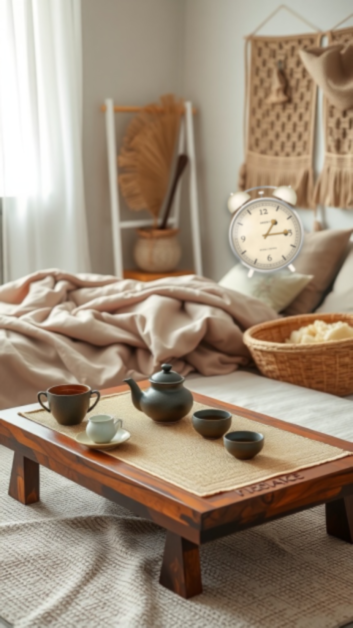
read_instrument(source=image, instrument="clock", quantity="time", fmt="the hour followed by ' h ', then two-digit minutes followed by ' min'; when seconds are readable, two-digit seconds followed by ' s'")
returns 1 h 15 min
